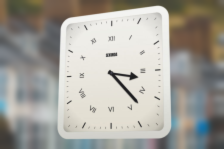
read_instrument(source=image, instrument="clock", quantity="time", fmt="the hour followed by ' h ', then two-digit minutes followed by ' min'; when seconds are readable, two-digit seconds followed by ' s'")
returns 3 h 23 min
